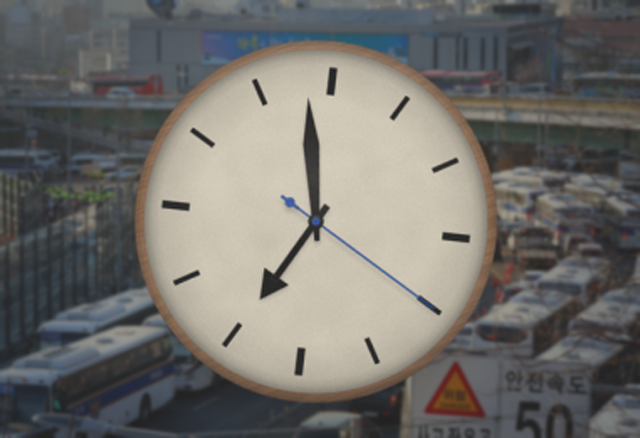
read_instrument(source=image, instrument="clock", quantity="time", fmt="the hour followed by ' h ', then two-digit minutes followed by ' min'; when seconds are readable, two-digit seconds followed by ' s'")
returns 6 h 58 min 20 s
